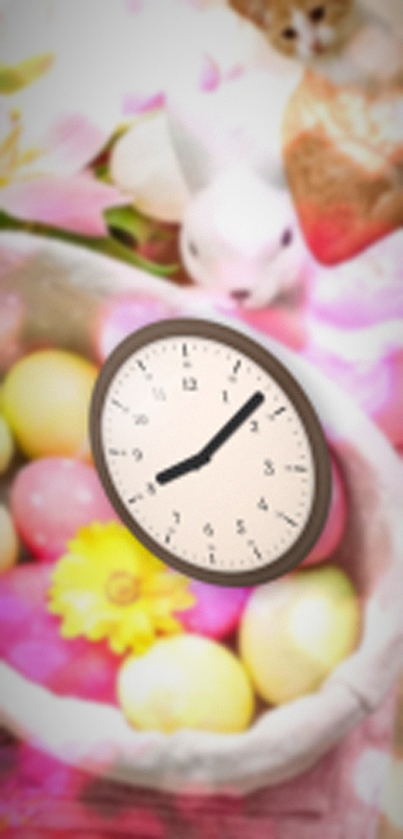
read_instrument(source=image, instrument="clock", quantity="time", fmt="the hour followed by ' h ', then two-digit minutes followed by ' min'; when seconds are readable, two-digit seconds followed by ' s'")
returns 8 h 08 min
